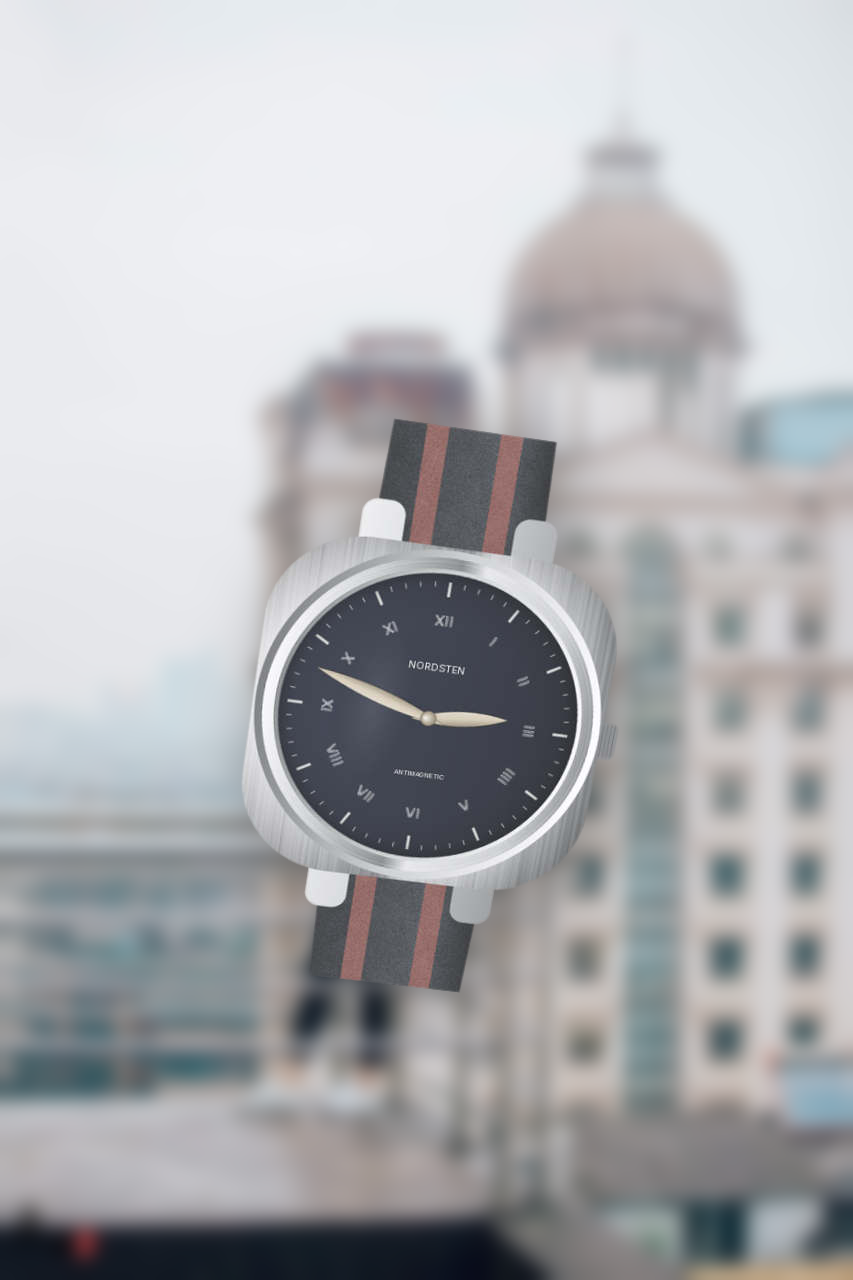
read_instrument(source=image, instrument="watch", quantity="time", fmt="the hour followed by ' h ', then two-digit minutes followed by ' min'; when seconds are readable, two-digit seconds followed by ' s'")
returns 2 h 48 min
